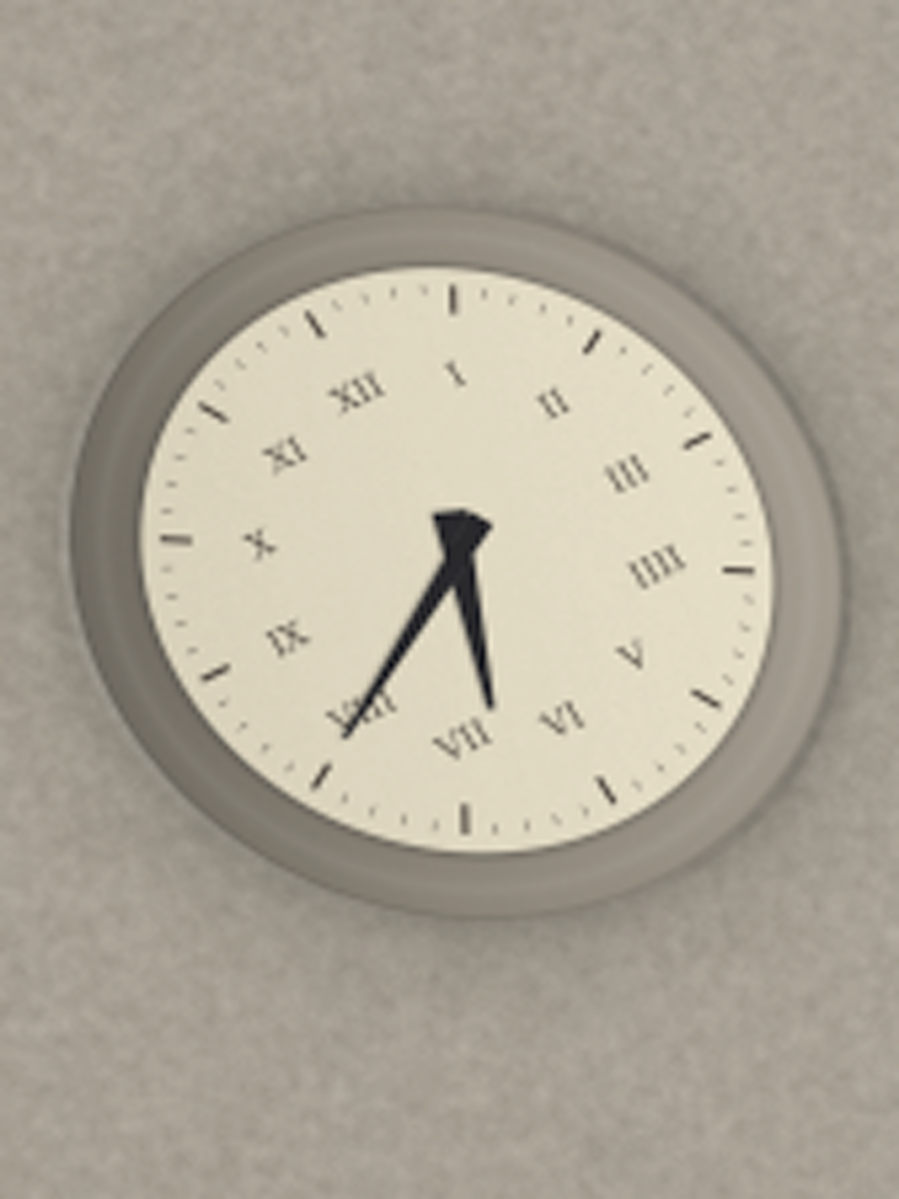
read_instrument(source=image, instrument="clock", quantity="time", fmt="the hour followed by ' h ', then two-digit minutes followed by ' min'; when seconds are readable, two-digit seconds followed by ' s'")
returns 6 h 40 min
